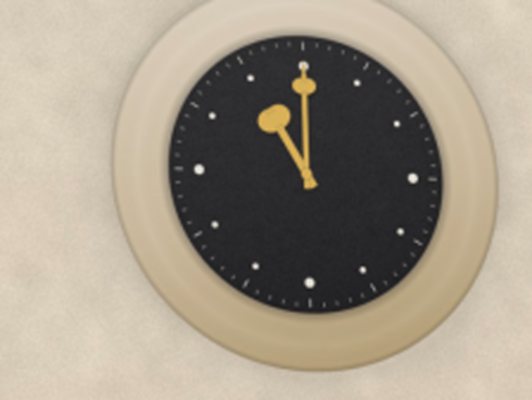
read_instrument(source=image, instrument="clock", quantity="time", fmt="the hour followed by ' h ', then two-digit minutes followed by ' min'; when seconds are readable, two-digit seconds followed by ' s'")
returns 11 h 00 min
